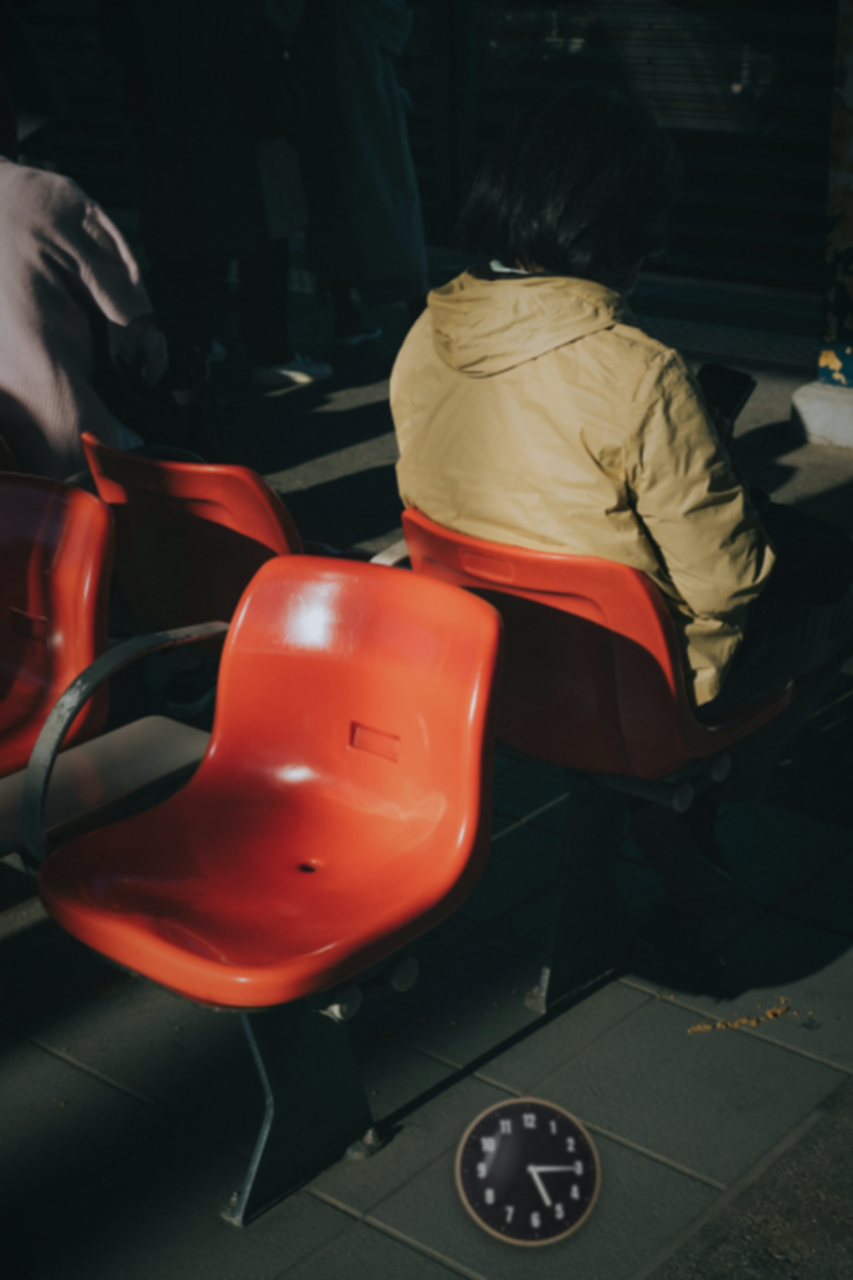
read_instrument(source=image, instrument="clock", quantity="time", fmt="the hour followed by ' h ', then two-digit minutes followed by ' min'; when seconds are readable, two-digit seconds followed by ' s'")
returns 5 h 15 min
